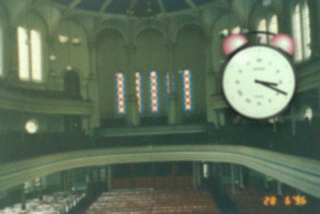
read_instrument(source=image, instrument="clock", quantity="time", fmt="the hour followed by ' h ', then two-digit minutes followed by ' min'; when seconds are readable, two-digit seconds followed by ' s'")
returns 3 h 19 min
